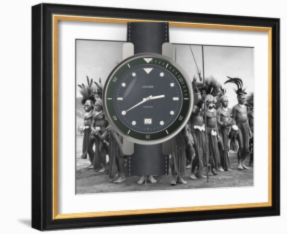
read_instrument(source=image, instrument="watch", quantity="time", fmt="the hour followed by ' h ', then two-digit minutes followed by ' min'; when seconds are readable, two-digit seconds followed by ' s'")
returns 2 h 40 min
